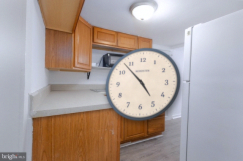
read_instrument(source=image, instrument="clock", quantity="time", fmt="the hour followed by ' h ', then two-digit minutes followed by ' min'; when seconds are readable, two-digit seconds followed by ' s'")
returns 4 h 53 min
